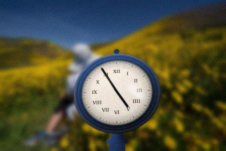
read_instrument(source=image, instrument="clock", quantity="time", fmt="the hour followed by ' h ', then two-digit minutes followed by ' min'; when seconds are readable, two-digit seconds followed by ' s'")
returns 4 h 55 min
